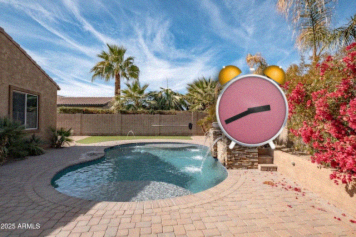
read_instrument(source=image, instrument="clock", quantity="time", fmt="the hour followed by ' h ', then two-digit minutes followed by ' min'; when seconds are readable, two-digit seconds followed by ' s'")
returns 2 h 41 min
